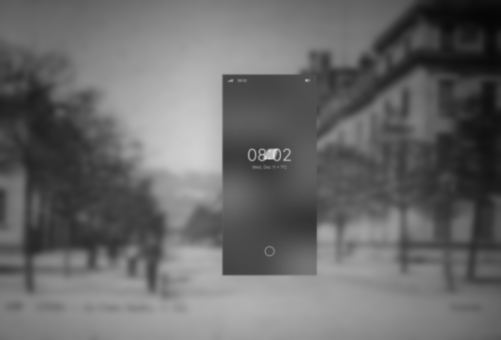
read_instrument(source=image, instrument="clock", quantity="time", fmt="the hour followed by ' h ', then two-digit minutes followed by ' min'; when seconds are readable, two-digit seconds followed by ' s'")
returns 8 h 02 min
